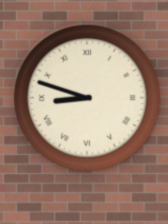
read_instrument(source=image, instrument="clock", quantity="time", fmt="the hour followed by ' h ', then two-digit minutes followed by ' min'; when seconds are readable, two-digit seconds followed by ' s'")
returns 8 h 48 min
